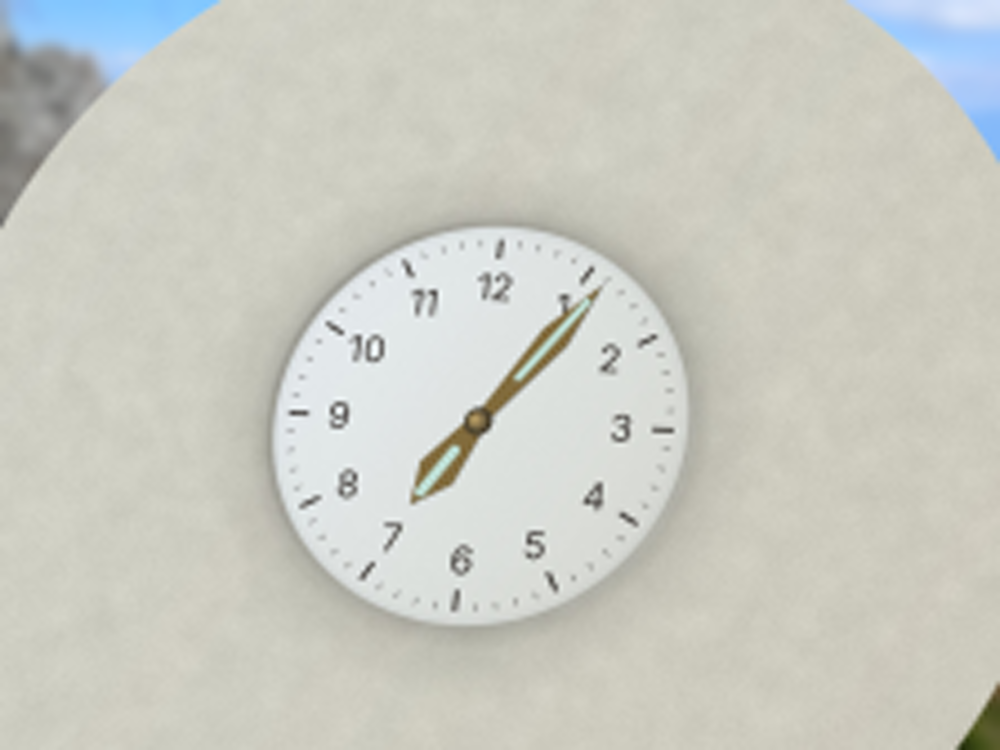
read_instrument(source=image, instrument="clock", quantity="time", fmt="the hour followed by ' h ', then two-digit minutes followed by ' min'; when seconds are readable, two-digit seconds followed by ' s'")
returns 7 h 06 min
